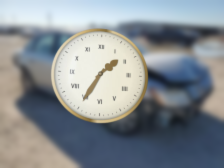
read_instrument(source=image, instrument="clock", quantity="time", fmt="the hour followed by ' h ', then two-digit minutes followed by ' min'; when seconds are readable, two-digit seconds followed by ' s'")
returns 1 h 35 min
